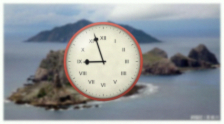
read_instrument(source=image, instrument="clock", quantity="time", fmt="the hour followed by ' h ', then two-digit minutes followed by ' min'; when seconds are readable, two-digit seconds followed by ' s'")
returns 8 h 57 min
